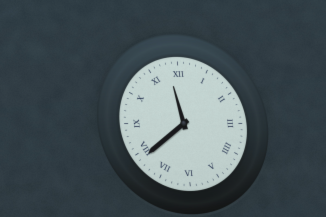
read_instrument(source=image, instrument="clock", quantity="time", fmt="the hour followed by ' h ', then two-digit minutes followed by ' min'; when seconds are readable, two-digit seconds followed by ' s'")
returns 11 h 39 min
